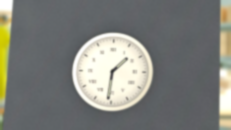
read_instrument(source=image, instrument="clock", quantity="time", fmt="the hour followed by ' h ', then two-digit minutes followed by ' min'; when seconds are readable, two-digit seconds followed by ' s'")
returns 1 h 31 min
